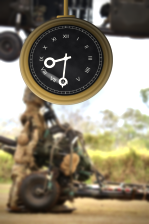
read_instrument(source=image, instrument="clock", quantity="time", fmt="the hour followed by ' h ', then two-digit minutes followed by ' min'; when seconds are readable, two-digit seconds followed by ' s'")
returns 8 h 31 min
